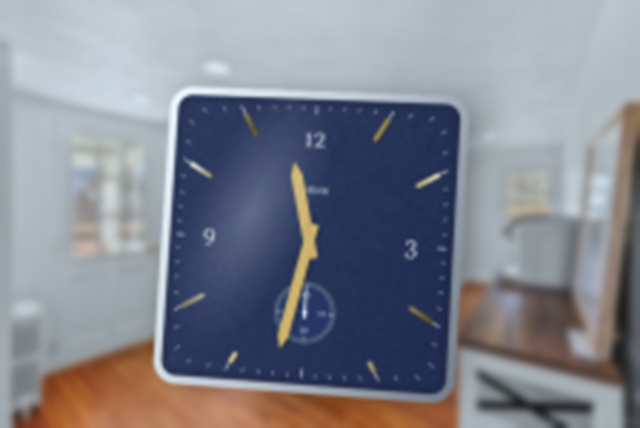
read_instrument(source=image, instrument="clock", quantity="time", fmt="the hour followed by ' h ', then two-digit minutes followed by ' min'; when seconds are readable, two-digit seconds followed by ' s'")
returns 11 h 32 min
